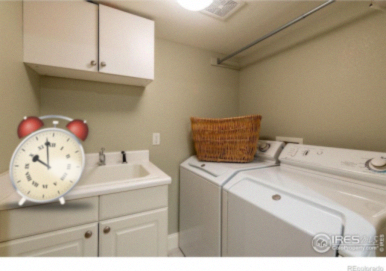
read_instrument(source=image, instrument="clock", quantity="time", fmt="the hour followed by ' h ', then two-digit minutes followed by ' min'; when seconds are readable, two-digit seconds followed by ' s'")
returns 9 h 58 min
